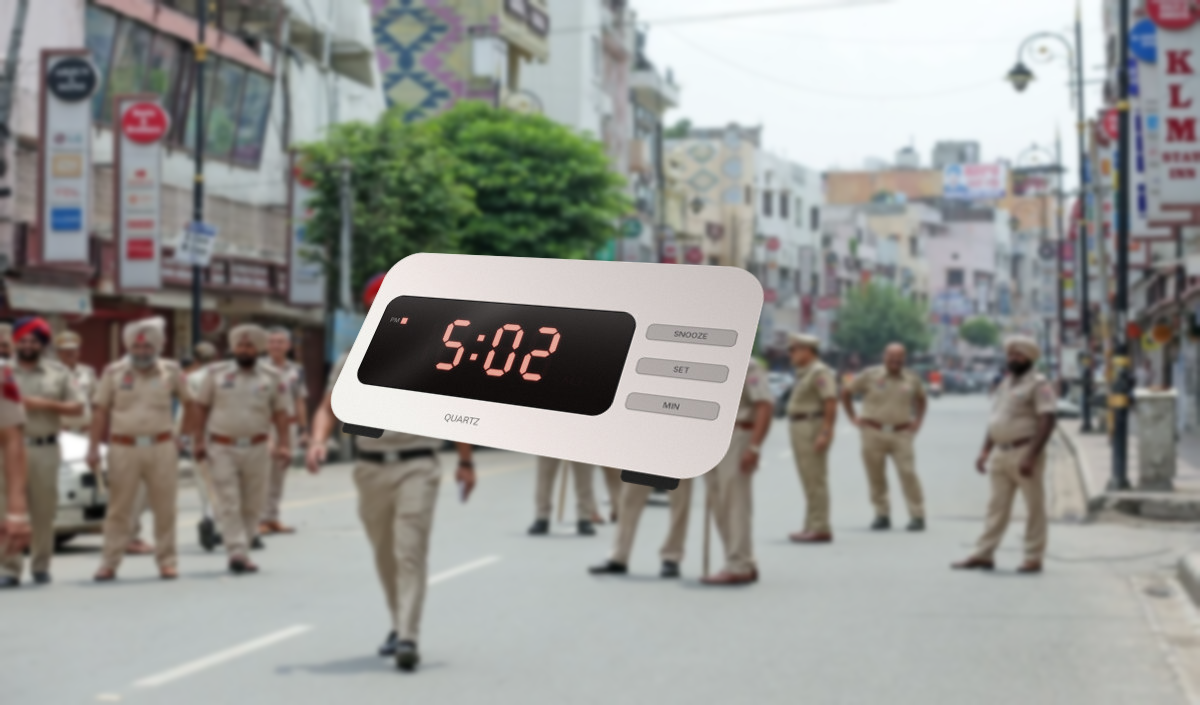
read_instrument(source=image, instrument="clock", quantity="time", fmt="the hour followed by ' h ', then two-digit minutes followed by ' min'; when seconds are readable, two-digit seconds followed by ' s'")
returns 5 h 02 min
